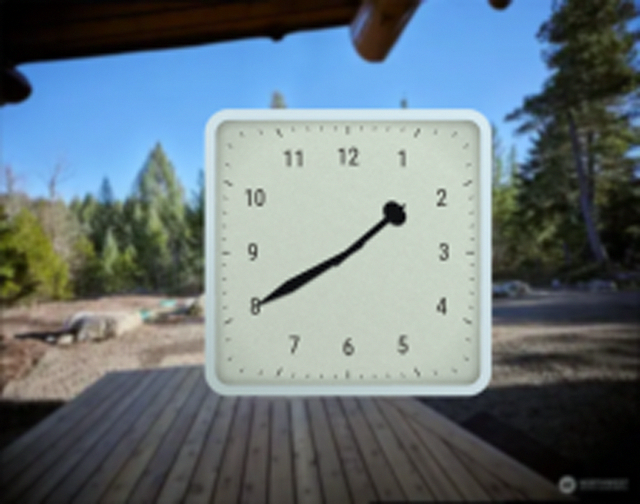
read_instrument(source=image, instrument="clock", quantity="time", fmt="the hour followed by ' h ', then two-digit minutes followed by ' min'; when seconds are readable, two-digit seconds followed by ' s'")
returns 1 h 40 min
